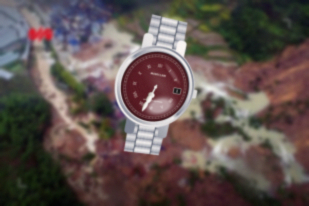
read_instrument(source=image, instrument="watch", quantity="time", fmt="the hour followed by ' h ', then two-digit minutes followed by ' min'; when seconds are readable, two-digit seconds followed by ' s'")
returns 6 h 33 min
